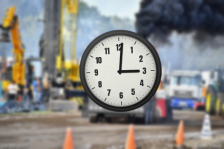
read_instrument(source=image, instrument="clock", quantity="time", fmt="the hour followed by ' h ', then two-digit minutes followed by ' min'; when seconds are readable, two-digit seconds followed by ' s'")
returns 3 h 01 min
